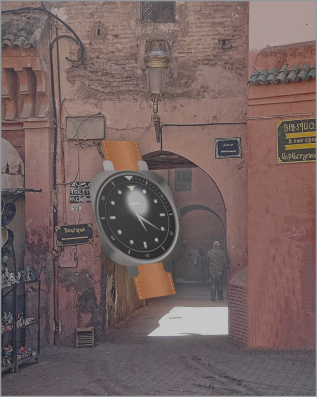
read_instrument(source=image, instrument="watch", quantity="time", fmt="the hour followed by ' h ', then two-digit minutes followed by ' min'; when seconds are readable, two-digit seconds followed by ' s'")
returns 5 h 21 min
